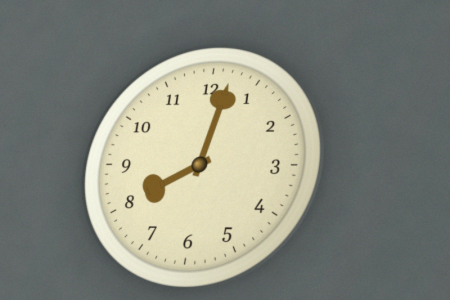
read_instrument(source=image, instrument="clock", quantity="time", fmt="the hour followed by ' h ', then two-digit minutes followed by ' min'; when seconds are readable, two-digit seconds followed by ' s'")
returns 8 h 02 min
